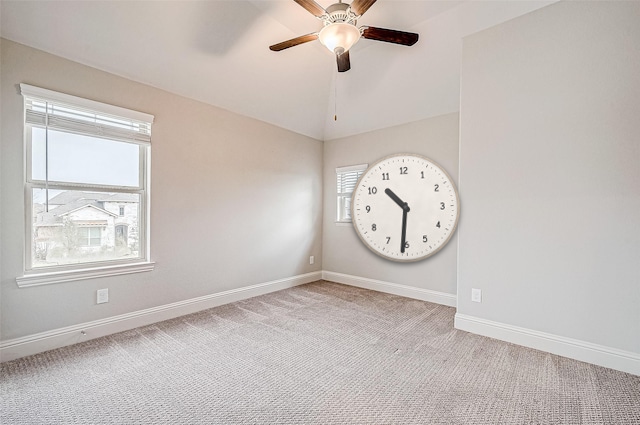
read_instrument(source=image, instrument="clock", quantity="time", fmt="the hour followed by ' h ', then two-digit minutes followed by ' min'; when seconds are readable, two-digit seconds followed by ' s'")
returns 10 h 31 min
